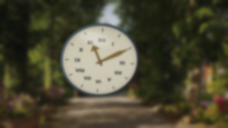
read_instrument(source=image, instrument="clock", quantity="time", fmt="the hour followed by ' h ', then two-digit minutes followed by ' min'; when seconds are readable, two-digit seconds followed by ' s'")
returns 11 h 10 min
